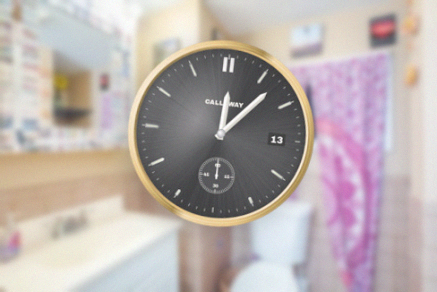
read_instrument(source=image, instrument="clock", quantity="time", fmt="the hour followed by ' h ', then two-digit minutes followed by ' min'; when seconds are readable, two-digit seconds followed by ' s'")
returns 12 h 07 min
